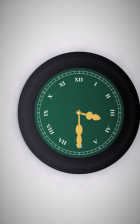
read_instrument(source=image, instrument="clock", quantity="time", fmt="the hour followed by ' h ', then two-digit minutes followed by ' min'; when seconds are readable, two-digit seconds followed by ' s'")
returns 3 h 30 min
